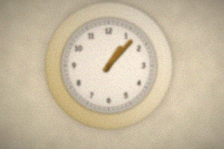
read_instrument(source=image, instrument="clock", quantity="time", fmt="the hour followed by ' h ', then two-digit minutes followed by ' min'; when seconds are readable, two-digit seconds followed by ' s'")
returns 1 h 07 min
